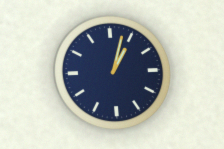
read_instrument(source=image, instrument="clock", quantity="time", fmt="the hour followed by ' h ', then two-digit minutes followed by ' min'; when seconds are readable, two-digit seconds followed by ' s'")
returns 1 h 03 min
